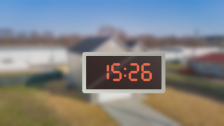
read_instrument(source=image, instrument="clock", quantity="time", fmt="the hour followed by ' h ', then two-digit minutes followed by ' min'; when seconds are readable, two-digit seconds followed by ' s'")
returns 15 h 26 min
